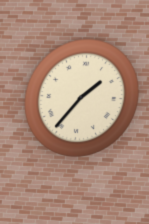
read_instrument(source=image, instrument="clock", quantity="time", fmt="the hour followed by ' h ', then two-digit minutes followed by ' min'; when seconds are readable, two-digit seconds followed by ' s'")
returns 1 h 36 min
